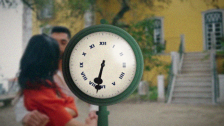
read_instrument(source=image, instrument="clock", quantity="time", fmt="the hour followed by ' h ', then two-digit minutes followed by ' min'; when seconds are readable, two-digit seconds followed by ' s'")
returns 6 h 32 min
